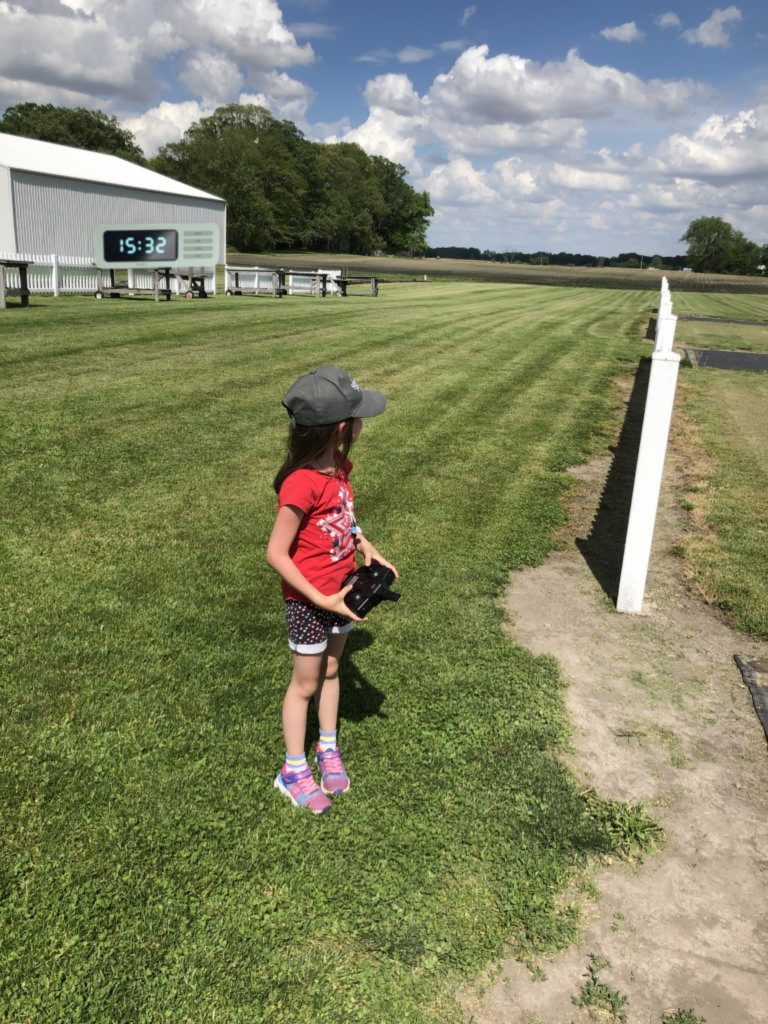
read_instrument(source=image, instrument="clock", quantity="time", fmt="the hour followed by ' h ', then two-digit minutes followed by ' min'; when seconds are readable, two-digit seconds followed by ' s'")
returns 15 h 32 min
